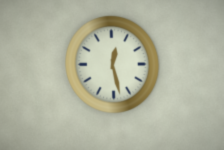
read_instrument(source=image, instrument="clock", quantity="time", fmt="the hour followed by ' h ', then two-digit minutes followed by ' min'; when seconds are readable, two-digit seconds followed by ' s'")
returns 12 h 28 min
